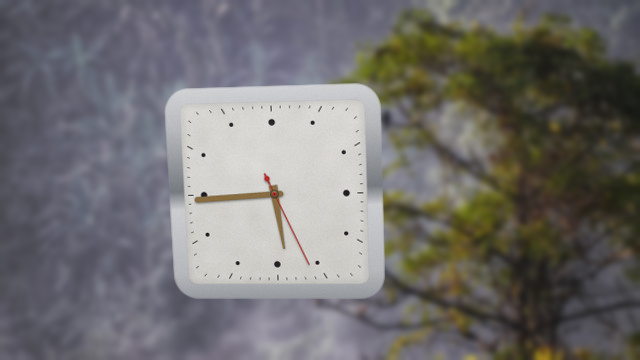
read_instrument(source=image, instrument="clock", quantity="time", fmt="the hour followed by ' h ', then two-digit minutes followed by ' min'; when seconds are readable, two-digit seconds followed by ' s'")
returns 5 h 44 min 26 s
